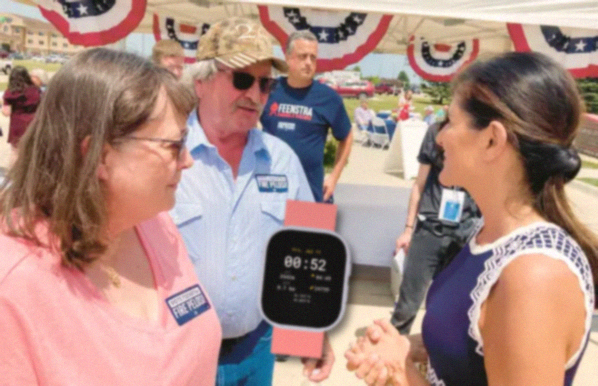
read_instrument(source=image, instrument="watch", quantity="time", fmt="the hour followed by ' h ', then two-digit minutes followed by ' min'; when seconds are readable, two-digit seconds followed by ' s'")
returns 0 h 52 min
